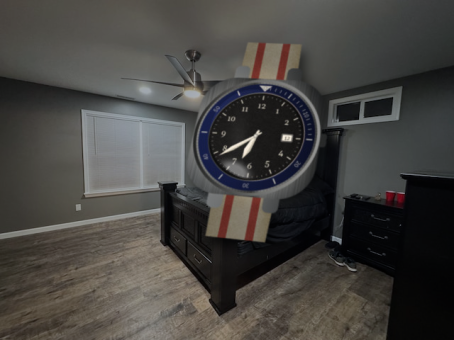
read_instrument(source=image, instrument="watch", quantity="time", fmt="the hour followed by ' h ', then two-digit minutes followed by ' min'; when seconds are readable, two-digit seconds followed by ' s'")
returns 6 h 39 min
